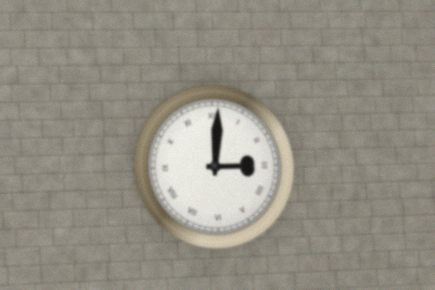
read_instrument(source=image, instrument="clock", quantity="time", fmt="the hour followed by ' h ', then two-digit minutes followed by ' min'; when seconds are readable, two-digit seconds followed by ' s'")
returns 3 h 01 min
